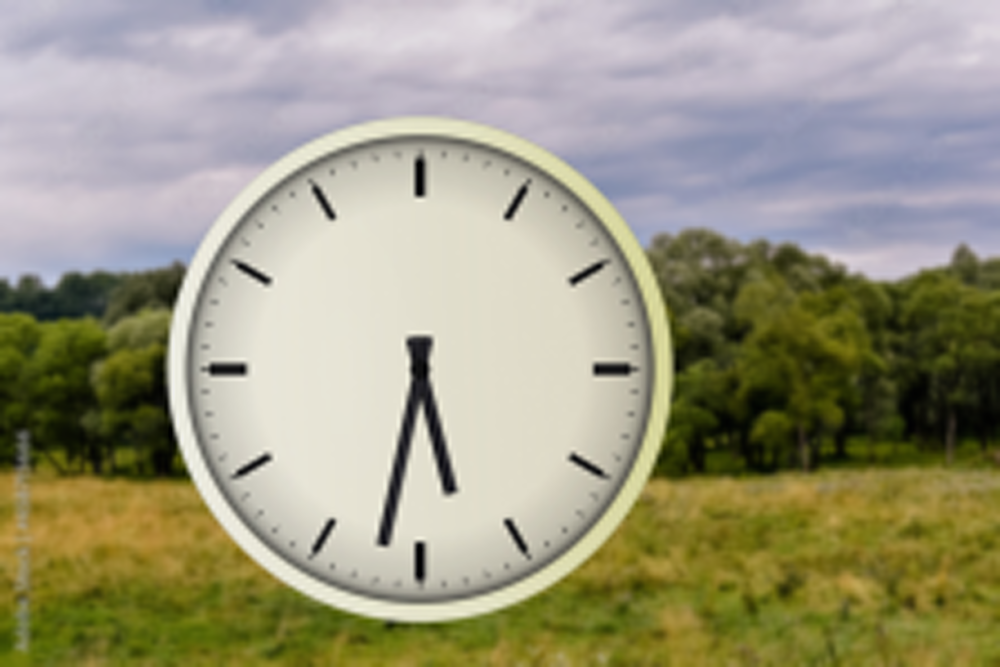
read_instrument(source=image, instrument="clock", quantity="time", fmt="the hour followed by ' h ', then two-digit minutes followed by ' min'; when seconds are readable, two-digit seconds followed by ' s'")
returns 5 h 32 min
